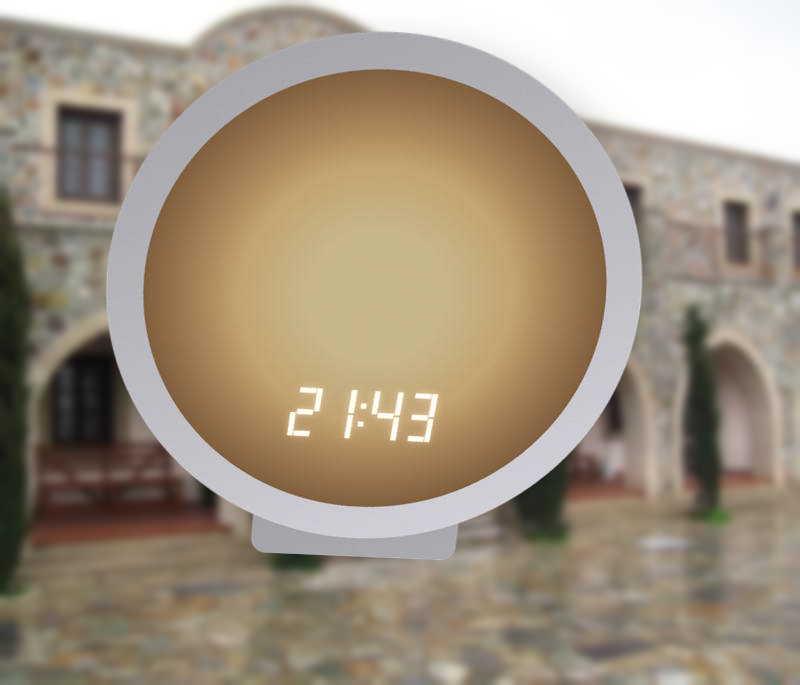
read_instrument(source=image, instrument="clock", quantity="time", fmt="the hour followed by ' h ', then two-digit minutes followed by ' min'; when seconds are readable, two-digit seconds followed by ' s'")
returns 21 h 43 min
